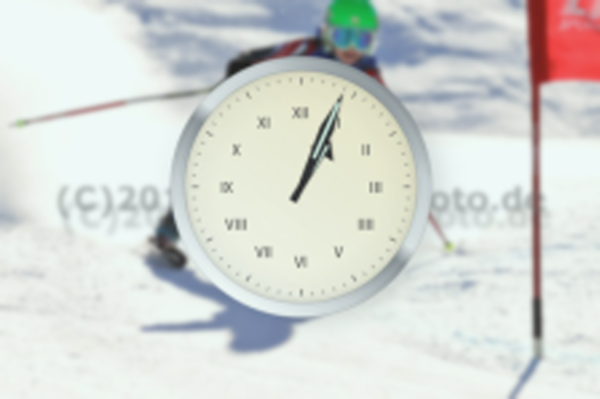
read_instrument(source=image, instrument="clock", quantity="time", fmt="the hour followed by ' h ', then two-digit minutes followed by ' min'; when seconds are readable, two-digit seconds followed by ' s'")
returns 1 h 04 min
